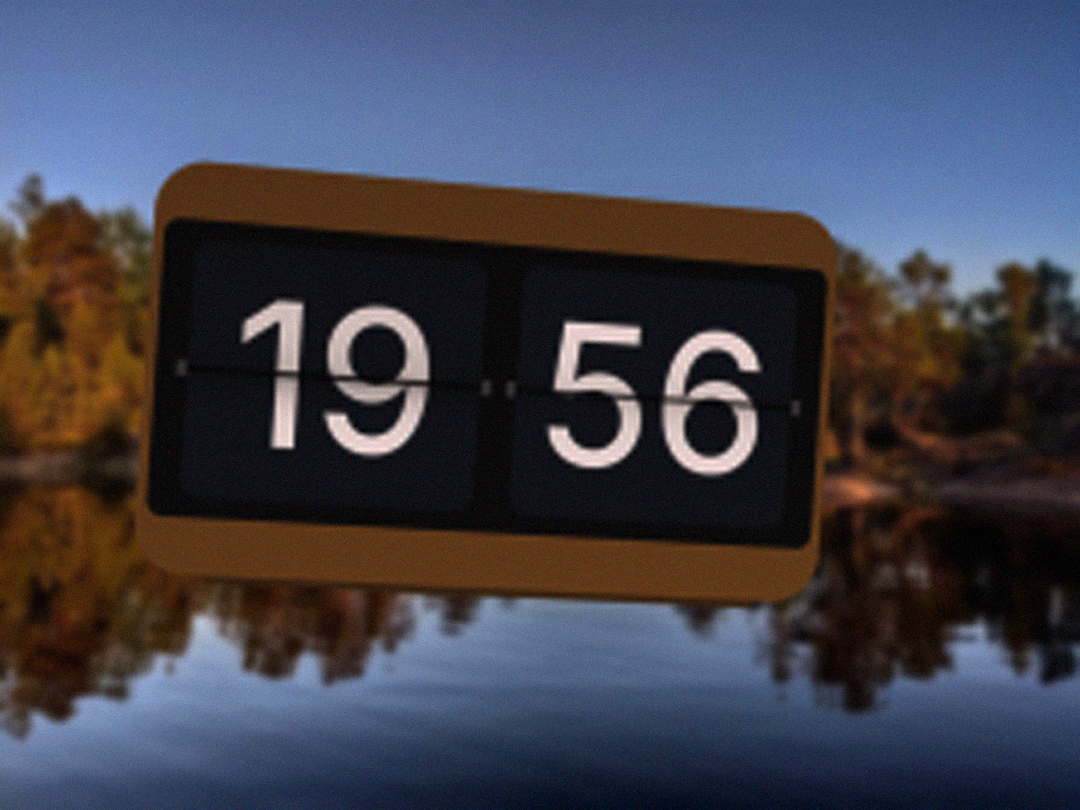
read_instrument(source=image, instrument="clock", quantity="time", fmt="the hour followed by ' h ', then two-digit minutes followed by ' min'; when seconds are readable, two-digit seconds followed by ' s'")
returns 19 h 56 min
